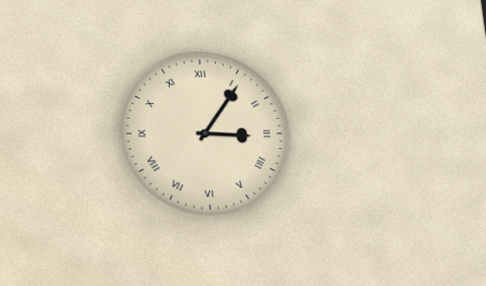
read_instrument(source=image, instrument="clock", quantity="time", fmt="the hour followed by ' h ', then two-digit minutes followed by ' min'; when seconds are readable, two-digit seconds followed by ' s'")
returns 3 h 06 min
